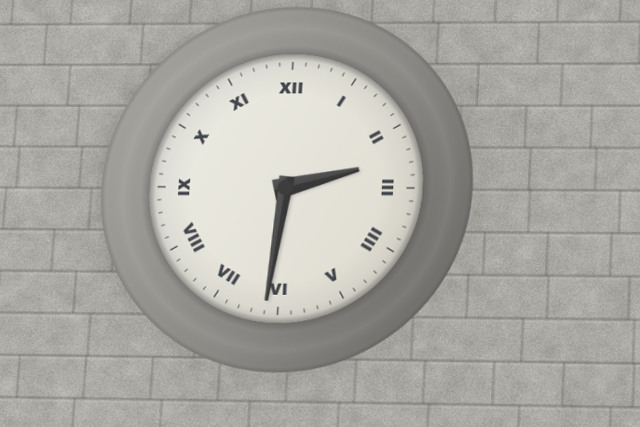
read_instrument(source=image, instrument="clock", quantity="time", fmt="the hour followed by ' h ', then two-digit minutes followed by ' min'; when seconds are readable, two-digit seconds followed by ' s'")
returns 2 h 31 min
